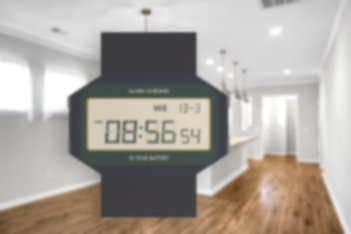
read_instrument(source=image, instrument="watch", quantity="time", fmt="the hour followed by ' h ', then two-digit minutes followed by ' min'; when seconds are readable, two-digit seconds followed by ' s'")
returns 8 h 56 min 54 s
